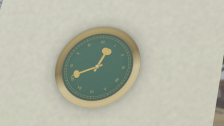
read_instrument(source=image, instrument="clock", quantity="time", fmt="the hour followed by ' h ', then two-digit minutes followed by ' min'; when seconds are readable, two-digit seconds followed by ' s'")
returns 12 h 41 min
